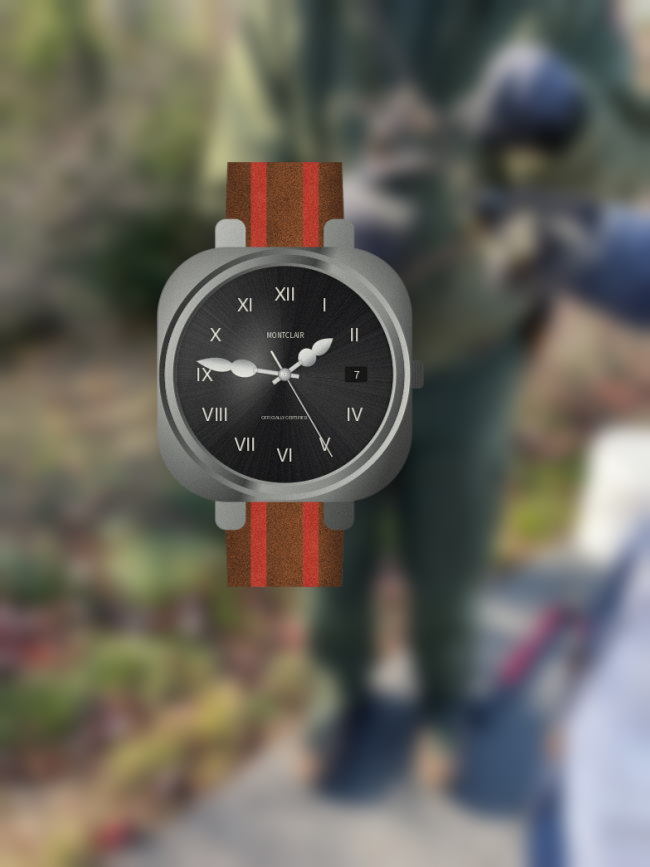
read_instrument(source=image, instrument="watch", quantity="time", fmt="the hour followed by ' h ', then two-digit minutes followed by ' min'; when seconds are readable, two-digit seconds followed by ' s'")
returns 1 h 46 min 25 s
